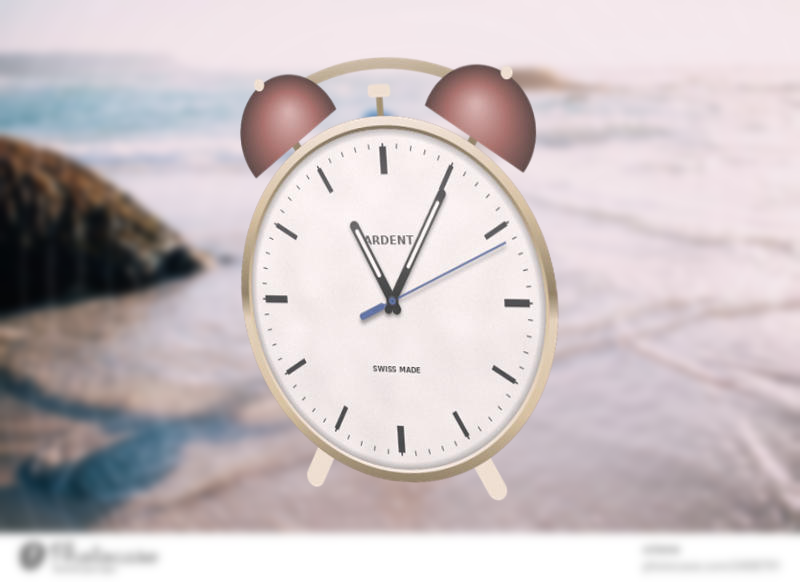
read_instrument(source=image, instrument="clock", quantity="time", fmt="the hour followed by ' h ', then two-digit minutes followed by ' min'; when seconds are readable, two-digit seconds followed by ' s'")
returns 11 h 05 min 11 s
